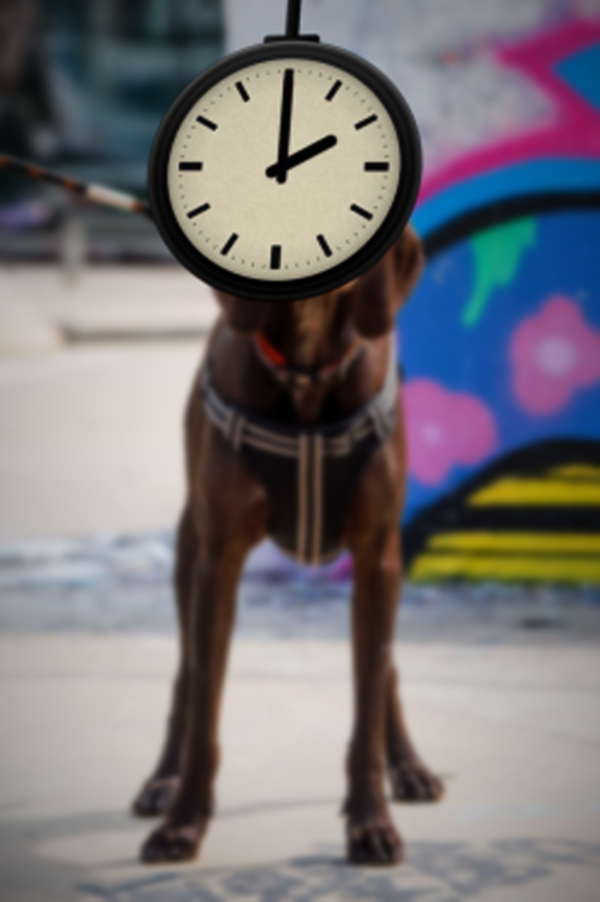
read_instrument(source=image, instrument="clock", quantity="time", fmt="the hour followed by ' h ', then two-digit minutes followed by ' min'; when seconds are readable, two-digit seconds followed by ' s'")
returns 2 h 00 min
